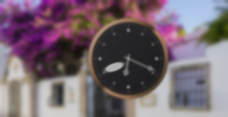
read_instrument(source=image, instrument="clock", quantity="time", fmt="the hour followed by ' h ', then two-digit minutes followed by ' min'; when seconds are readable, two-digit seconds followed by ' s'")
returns 6 h 19 min
